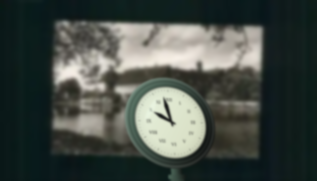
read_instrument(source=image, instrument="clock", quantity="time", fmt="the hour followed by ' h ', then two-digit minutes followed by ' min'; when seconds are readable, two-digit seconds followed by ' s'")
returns 9 h 58 min
